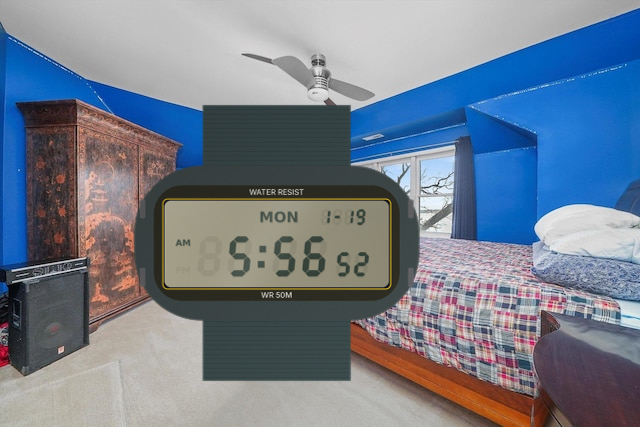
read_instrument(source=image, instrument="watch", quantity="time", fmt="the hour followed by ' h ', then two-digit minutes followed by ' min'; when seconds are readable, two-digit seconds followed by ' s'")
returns 5 h 56 min 52 s
